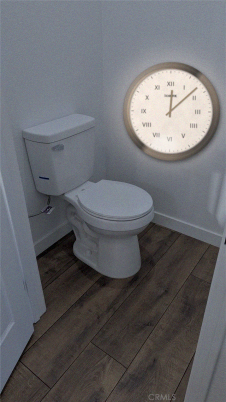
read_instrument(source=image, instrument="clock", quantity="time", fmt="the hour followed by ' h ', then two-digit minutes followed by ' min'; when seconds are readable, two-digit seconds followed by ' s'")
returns 12 h 08 min
